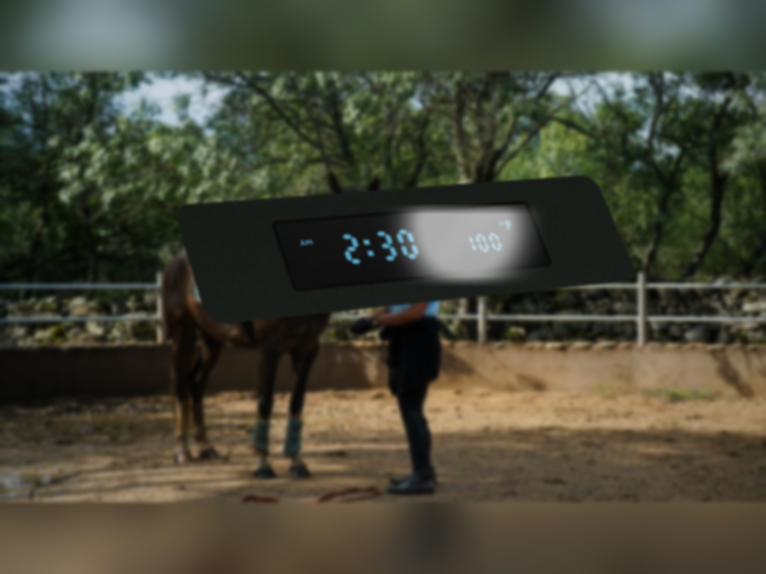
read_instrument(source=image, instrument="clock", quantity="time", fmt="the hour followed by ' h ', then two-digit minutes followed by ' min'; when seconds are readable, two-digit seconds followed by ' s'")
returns 2 h 30 min
